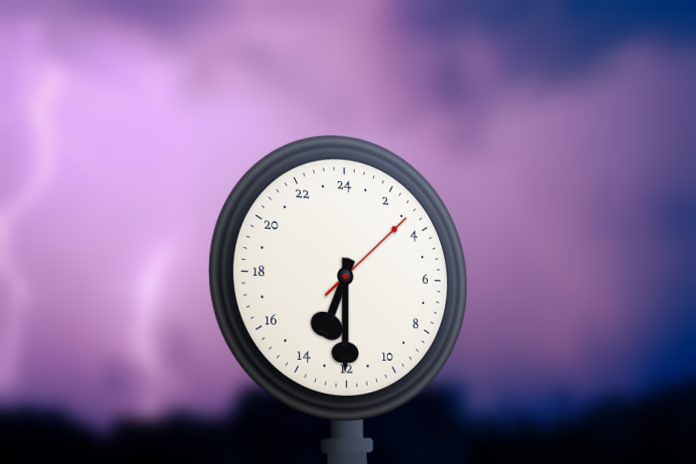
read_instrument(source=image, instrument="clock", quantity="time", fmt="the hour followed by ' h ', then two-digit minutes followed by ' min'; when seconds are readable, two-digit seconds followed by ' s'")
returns 13 h 30 min 08 s
